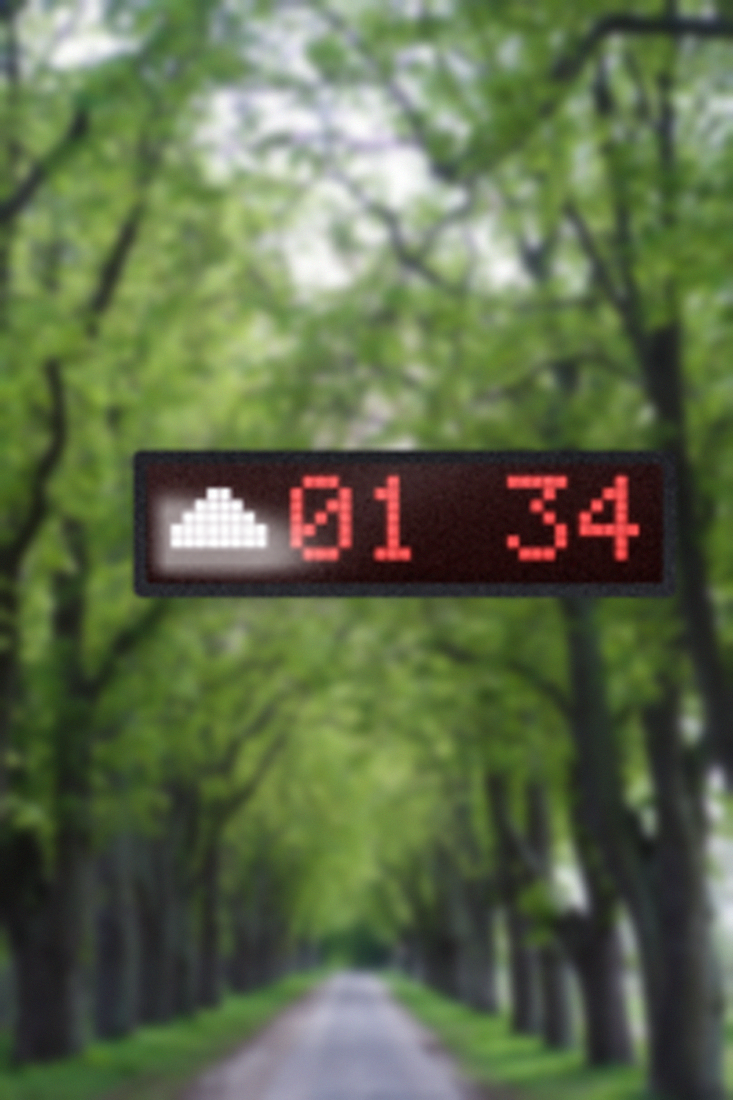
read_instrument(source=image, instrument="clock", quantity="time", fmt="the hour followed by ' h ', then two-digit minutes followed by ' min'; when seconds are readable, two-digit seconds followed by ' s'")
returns 1 h 34 min
